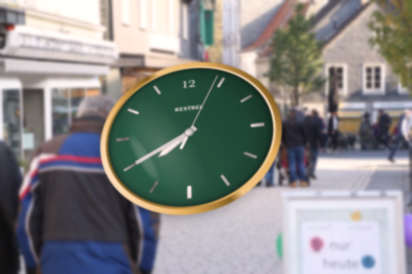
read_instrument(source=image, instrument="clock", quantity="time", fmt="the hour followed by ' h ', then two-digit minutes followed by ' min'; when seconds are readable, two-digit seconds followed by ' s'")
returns 7 h 40 min 04 s
